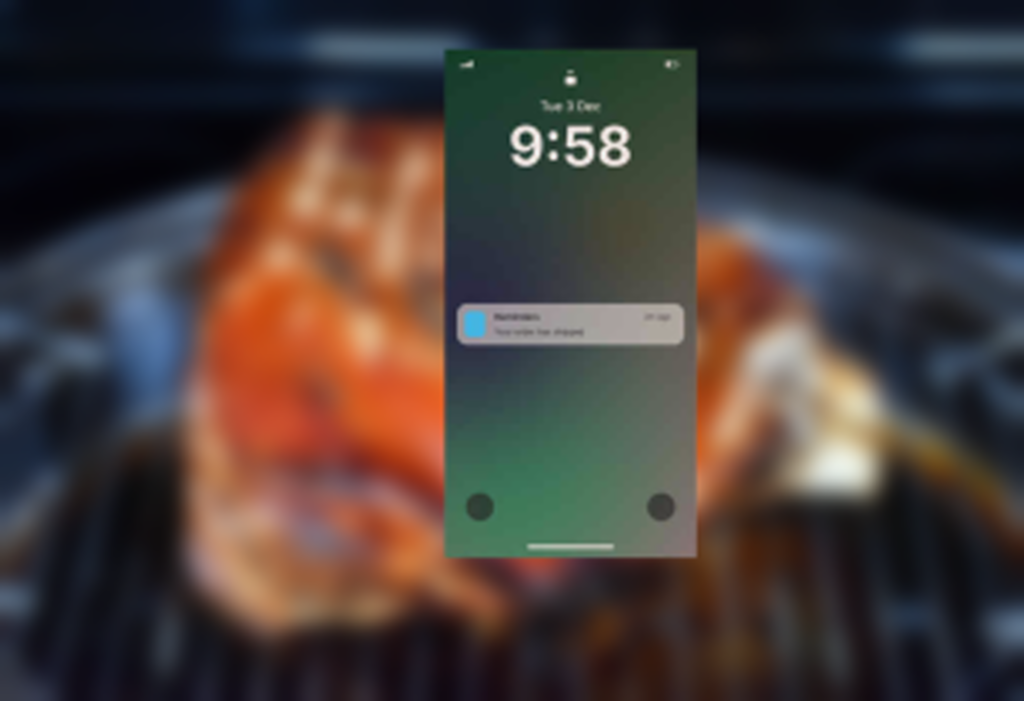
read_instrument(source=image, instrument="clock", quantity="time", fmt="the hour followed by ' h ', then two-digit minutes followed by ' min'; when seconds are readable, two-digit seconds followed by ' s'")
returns 9 h 58 min
